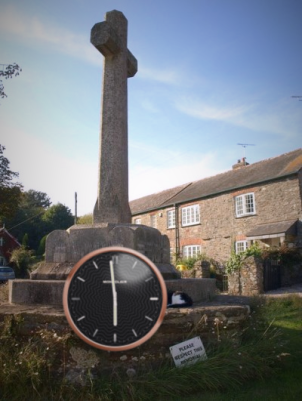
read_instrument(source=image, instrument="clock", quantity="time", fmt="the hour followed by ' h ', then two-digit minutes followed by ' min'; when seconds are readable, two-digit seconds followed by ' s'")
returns 5 h 59 min
